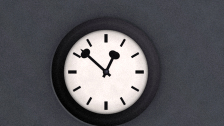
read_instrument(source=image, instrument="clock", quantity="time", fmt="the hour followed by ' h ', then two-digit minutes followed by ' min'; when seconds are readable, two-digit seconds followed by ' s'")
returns 12 h 52 min
